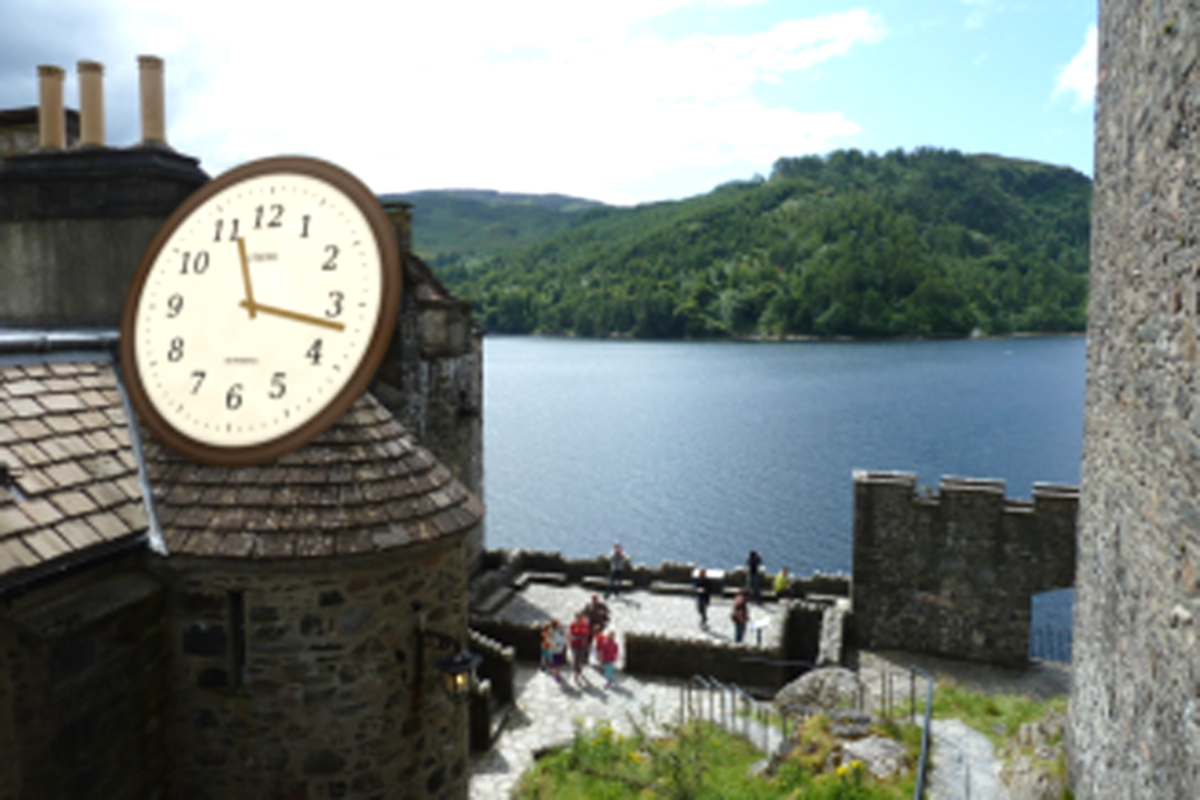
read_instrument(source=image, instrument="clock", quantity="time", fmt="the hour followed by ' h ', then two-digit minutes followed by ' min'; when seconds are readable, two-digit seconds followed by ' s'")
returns 11 h 17 min
